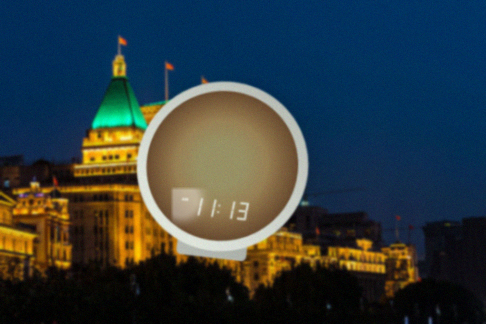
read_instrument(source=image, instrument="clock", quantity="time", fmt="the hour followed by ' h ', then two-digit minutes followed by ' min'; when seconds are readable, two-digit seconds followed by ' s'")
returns 11 h 13 min
